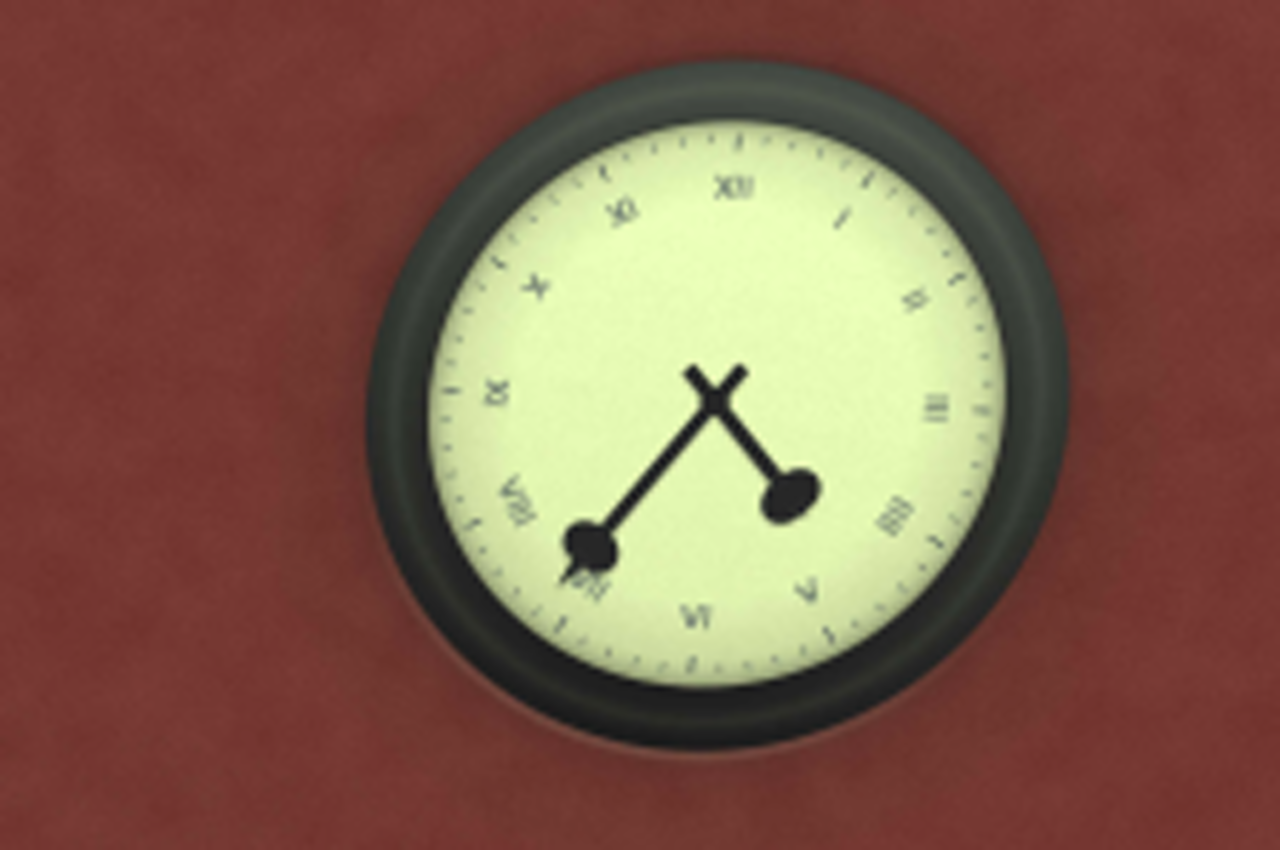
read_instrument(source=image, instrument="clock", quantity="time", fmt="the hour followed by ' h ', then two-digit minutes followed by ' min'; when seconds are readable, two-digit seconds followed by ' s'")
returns 4 h 36 min
